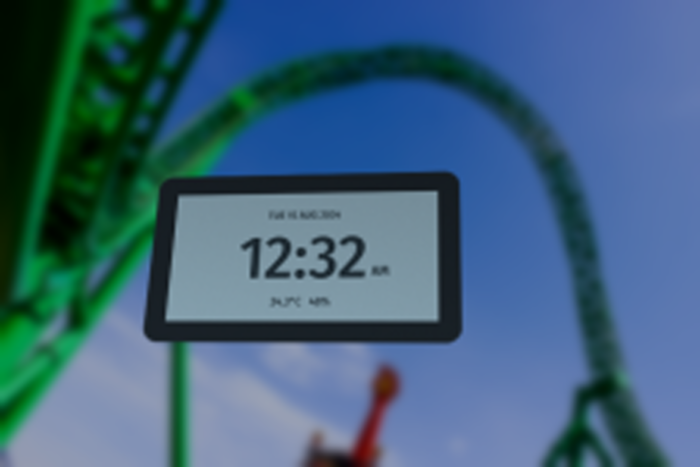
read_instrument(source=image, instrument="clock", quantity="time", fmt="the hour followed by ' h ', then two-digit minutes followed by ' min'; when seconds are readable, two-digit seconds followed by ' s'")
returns 12 h 32 min
